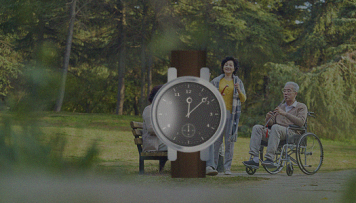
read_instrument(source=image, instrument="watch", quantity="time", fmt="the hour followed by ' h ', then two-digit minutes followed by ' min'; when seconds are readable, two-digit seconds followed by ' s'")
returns 12 h 08 min
